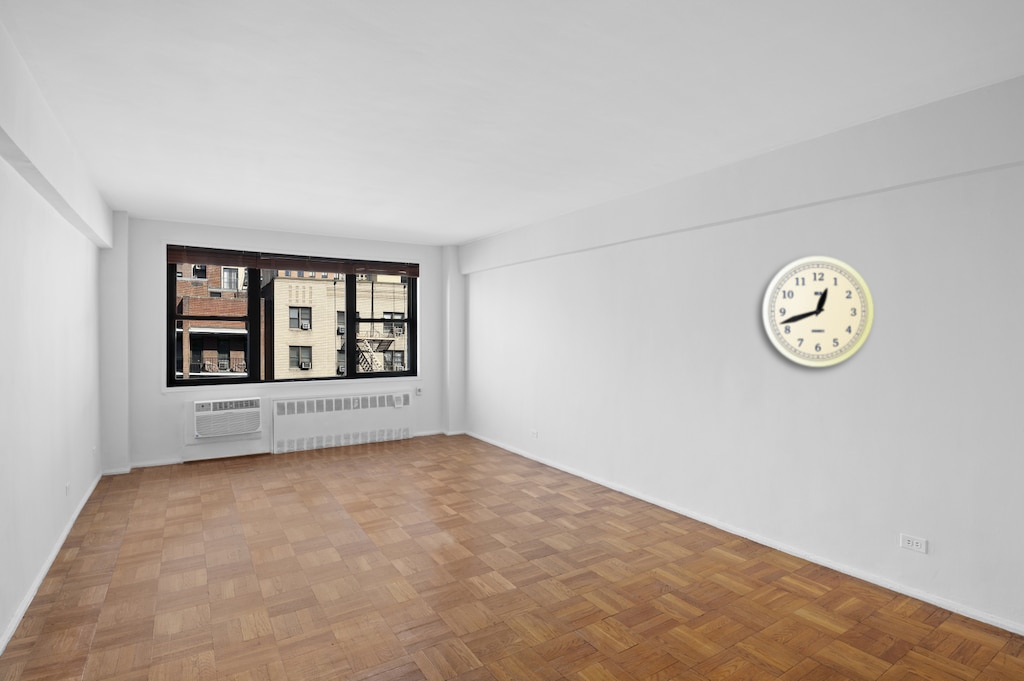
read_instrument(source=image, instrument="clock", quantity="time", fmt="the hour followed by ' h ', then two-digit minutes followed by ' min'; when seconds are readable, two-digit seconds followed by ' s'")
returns 12 h 42 min
